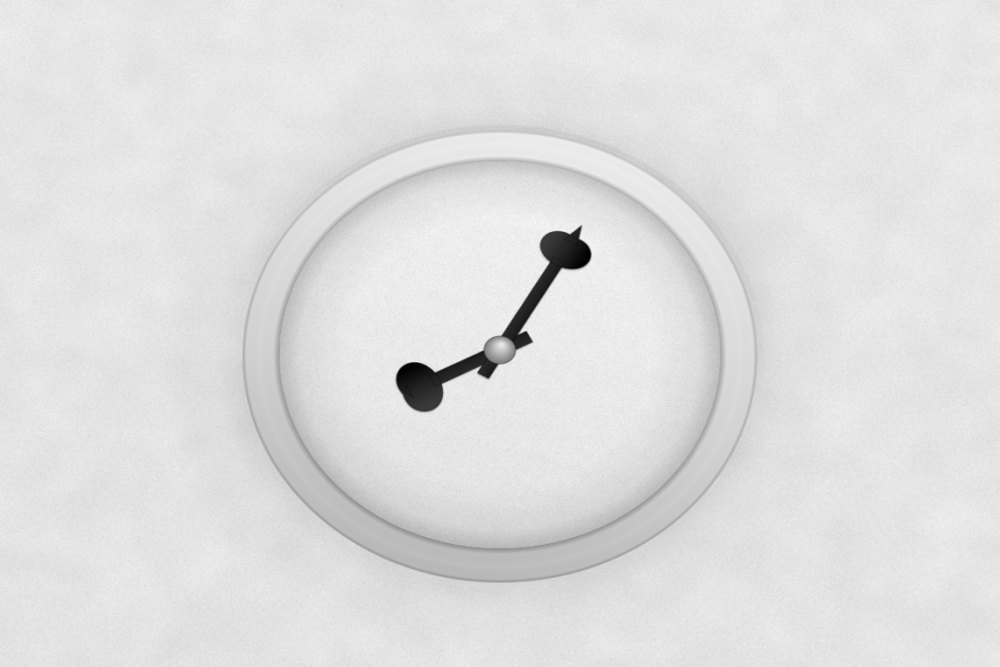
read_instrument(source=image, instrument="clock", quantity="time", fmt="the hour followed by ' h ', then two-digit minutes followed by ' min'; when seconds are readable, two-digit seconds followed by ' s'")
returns 8 h 05 min
